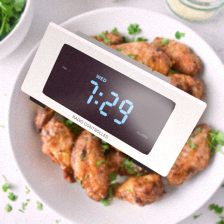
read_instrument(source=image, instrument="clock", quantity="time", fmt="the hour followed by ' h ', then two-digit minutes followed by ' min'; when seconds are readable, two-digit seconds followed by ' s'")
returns 7 h 29 min
